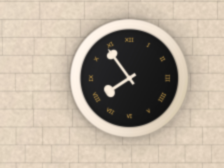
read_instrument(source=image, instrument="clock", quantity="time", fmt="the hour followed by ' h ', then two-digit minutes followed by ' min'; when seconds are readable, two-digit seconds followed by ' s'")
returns 7 h 54 min
